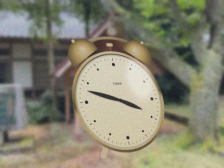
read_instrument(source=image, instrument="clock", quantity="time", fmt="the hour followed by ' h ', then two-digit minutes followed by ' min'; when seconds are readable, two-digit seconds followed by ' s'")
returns 3 h 48 min
